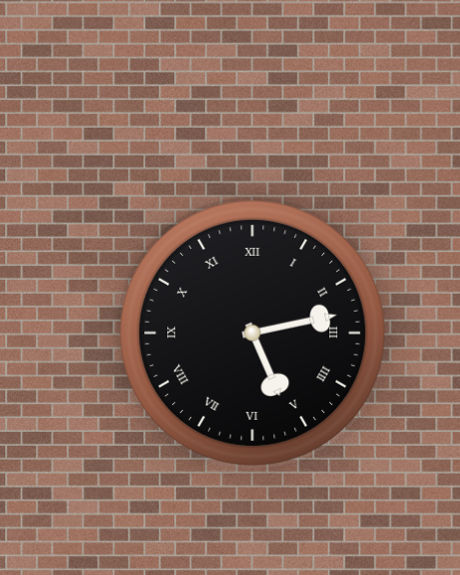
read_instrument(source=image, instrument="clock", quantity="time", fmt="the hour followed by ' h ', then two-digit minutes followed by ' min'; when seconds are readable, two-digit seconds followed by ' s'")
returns 5 h 13 min
